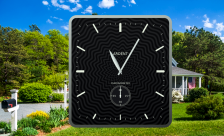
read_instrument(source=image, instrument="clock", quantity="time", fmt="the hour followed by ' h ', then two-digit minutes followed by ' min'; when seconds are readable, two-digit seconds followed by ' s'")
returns 11 h 05 min
